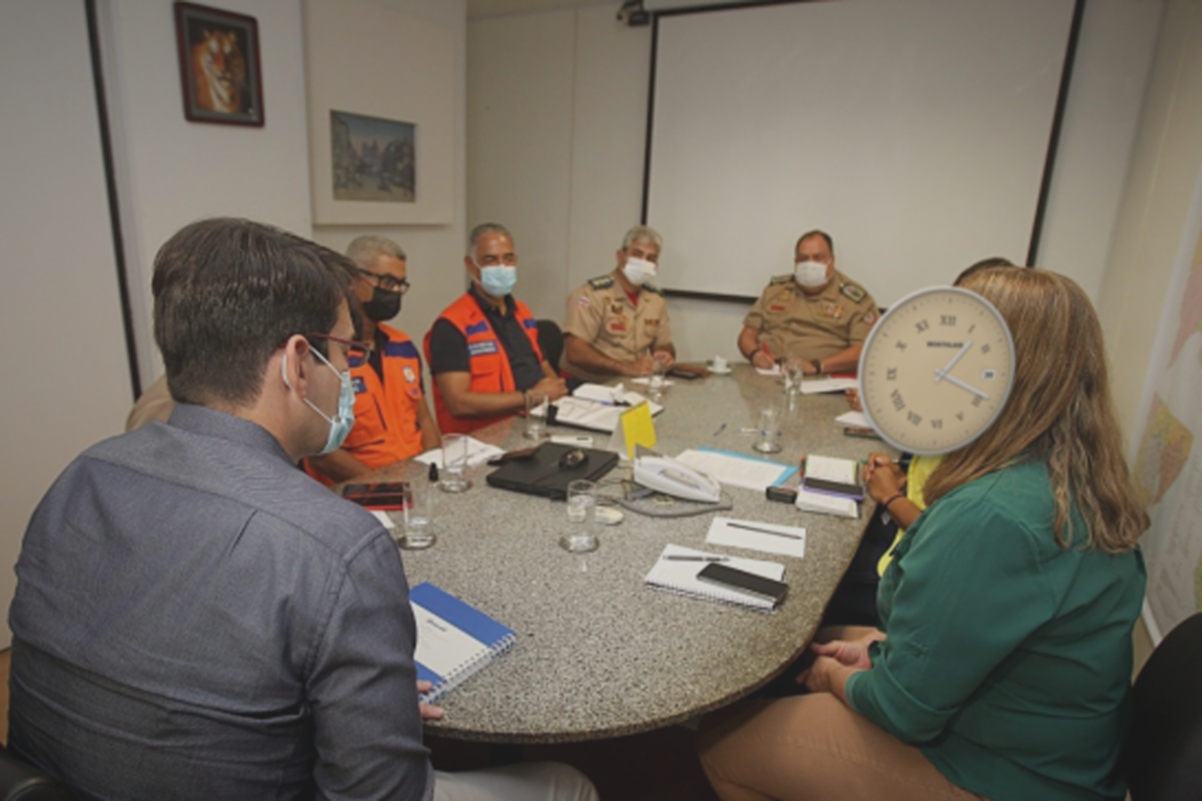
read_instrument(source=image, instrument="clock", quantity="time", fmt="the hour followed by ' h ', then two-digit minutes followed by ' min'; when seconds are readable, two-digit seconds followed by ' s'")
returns 1 h 19 min
